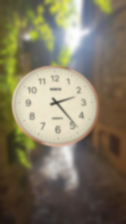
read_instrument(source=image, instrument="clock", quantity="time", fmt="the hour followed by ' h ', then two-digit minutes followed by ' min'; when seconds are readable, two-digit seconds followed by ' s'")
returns 2 h 24 min
